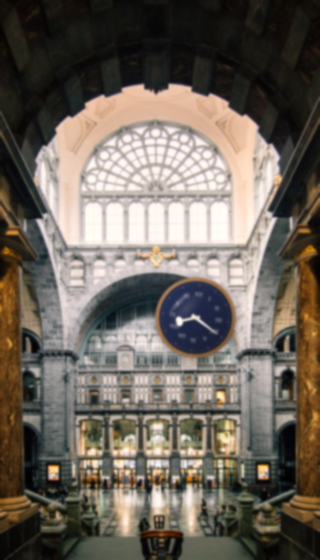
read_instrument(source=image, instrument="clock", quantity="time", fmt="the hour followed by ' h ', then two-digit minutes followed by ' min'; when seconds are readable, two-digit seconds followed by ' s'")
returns 8 h 20 min
